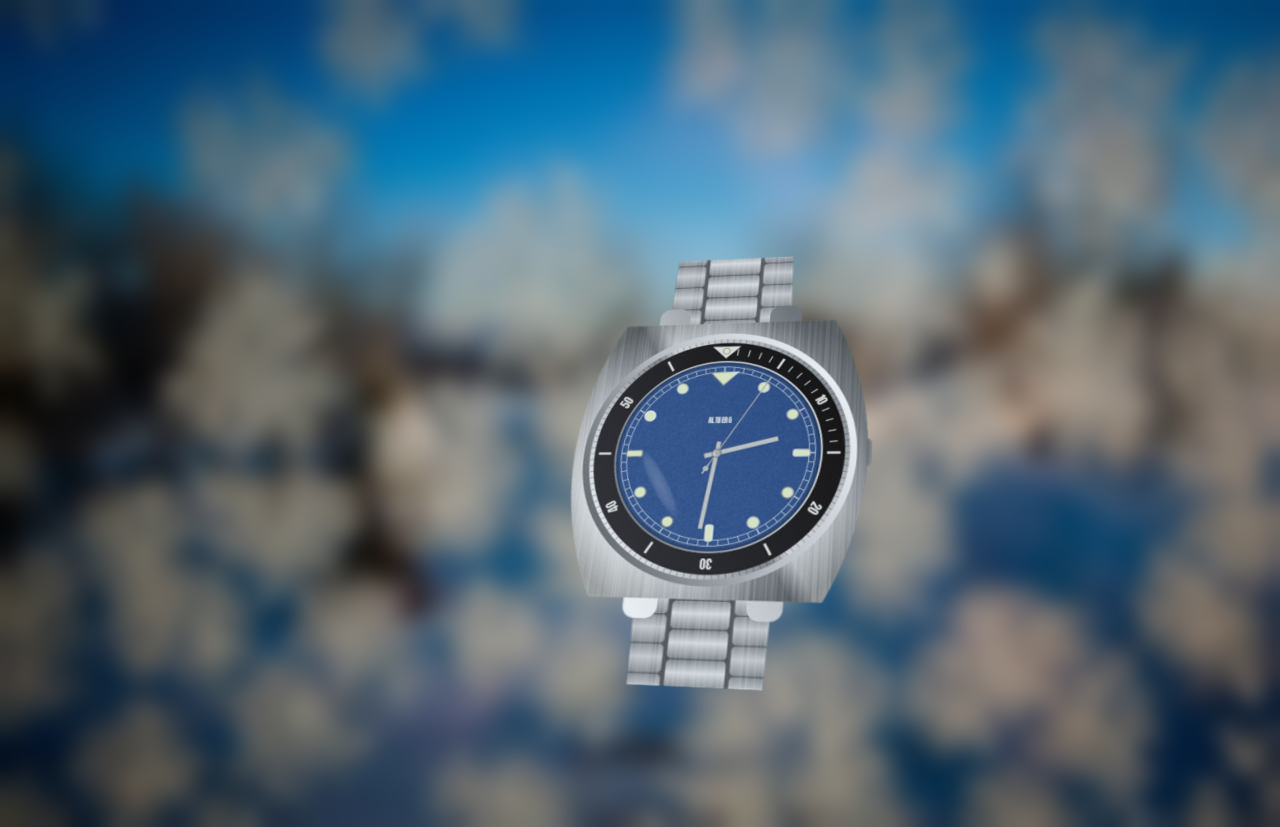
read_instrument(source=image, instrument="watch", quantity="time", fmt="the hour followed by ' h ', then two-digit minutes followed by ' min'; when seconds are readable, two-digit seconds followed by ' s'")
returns 2 h 31 min 05 s
